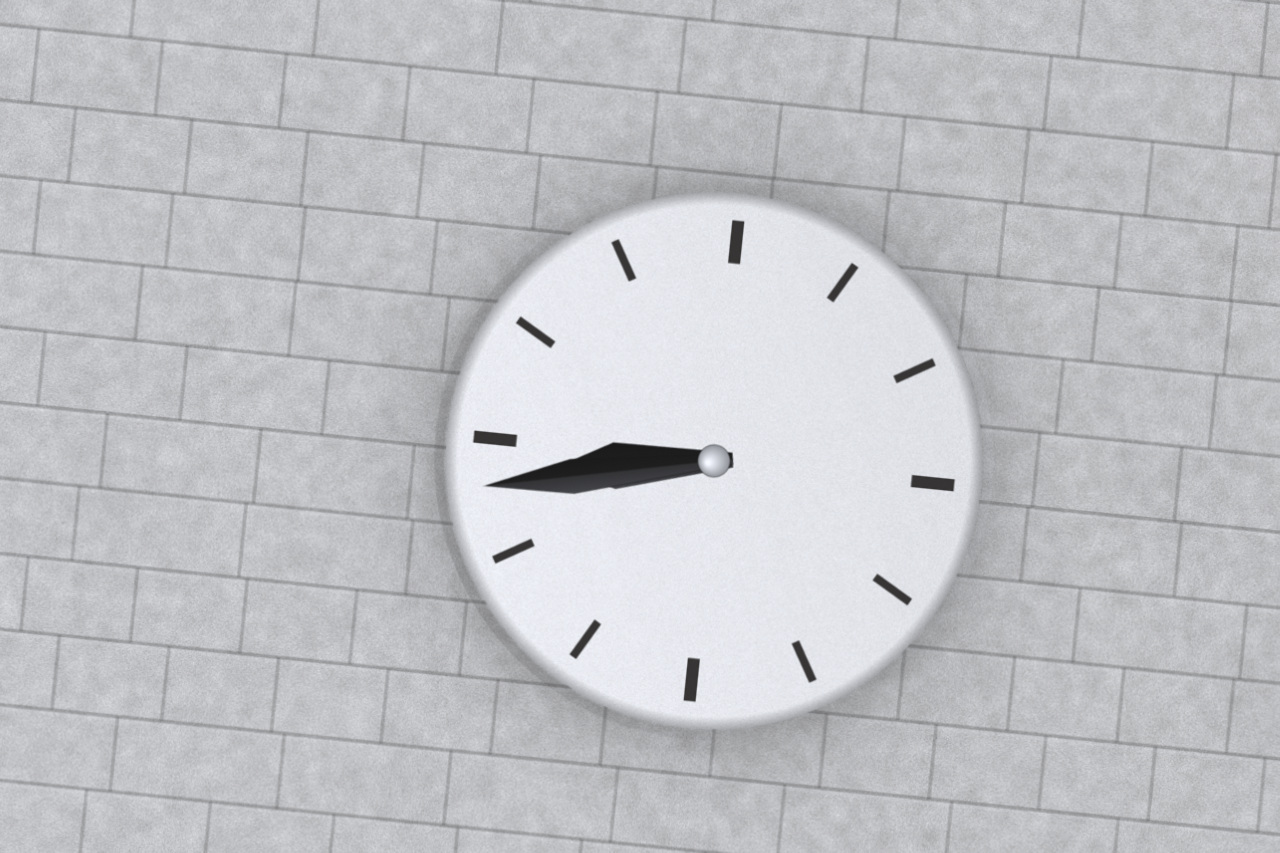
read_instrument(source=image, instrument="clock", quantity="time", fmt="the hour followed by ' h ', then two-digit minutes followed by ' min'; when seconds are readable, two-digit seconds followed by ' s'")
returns 8 h 43 min
